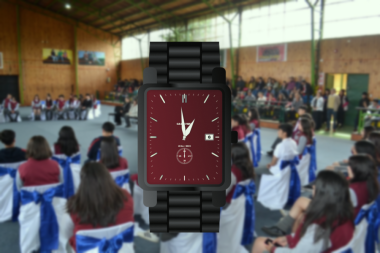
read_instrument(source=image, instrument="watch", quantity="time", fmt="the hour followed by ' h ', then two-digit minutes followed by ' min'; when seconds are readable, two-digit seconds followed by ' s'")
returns 12 h 59 min
